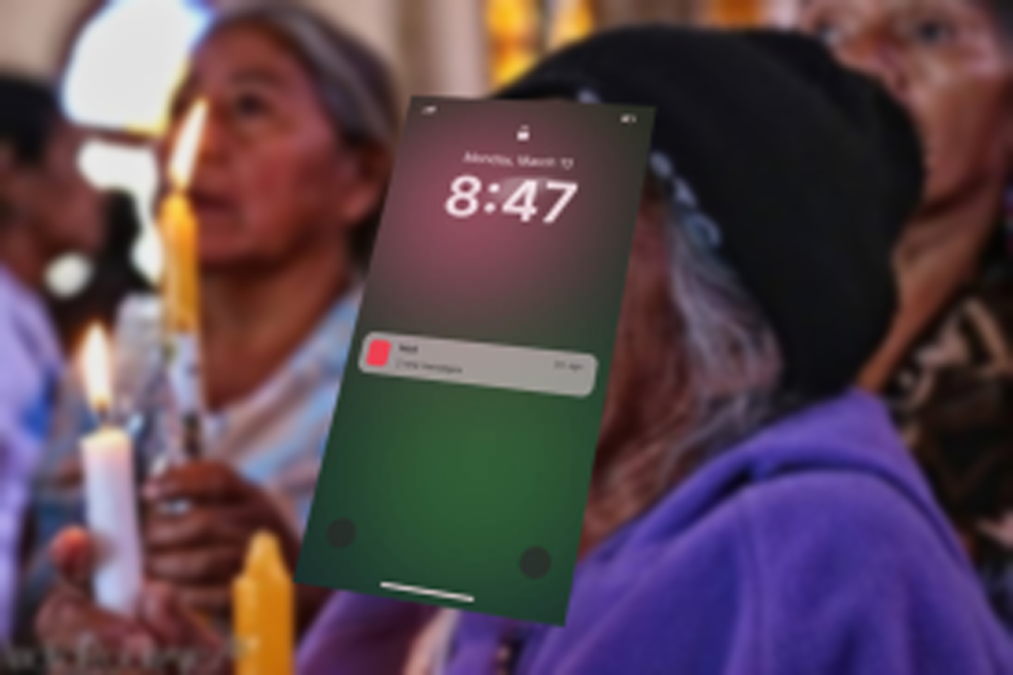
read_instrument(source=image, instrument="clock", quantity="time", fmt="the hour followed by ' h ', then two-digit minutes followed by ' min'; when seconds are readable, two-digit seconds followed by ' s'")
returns 8 h 47 min
